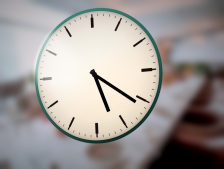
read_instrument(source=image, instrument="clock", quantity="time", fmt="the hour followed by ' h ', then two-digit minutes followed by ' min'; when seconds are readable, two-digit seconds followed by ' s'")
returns 5 h 21 min
